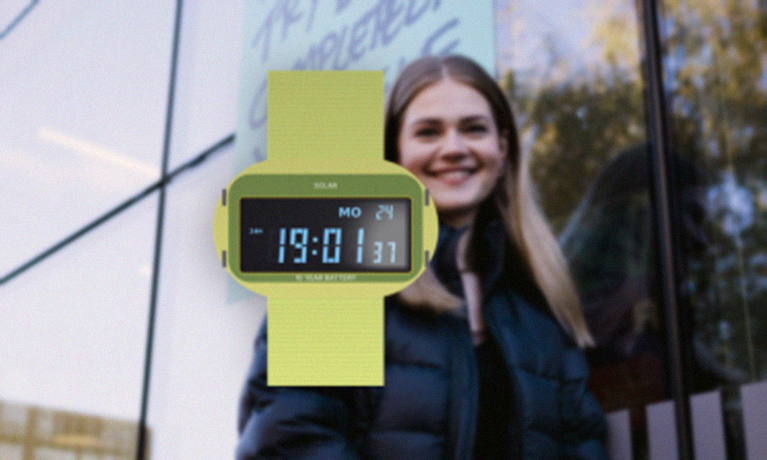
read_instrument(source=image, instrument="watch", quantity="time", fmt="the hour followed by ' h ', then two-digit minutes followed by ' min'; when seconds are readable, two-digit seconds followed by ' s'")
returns 19 h 01 min 37 s
